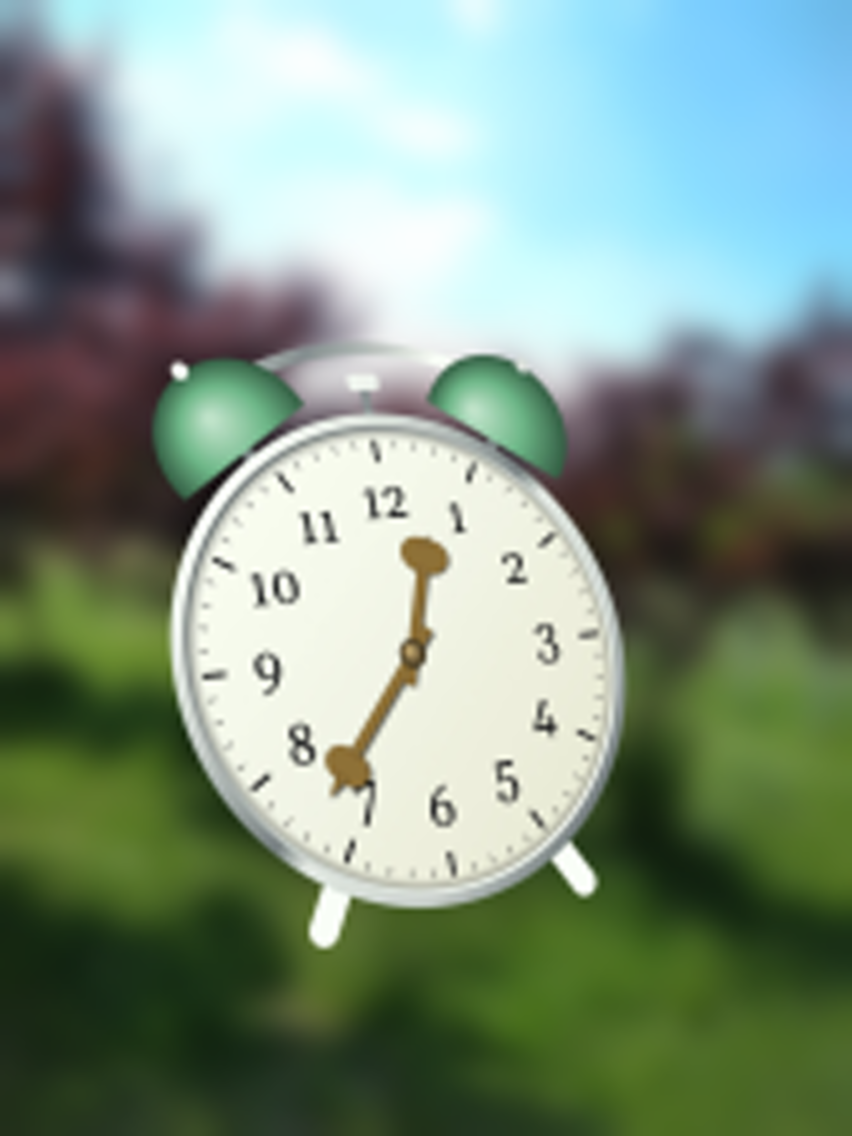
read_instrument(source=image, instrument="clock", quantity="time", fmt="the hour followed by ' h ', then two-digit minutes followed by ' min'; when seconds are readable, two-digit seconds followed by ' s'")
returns 12 h 37 min
